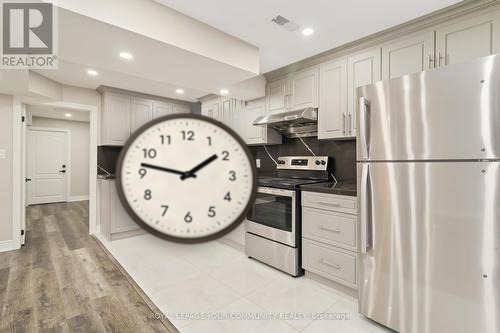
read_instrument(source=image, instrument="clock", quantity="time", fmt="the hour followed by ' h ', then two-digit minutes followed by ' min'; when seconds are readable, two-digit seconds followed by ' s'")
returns 1 h 47 min
